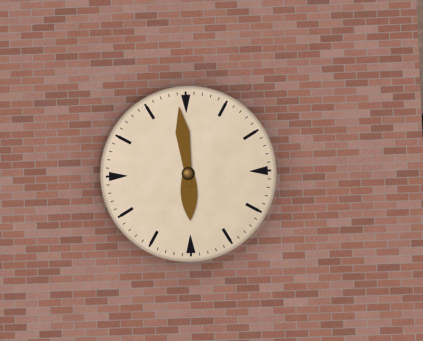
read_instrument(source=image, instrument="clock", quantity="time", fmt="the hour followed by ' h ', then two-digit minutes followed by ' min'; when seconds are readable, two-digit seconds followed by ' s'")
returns 5 h 59 min
